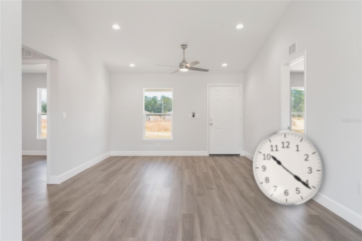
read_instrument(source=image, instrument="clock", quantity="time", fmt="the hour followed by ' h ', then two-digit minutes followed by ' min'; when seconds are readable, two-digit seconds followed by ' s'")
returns 10 h 21 min
